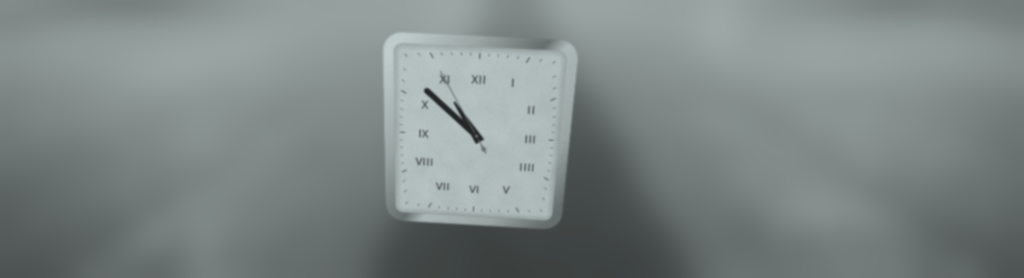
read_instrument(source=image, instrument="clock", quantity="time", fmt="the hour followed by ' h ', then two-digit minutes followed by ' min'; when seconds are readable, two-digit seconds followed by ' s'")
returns 10 h 51 min 55 s
